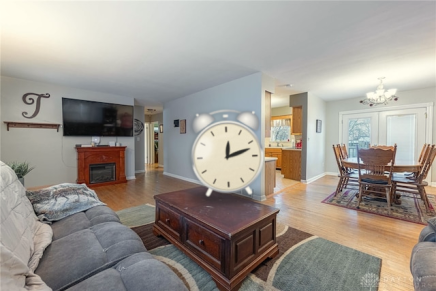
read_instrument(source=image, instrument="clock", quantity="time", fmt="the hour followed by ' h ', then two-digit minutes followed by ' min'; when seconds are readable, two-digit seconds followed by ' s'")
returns 12 h 12 min
